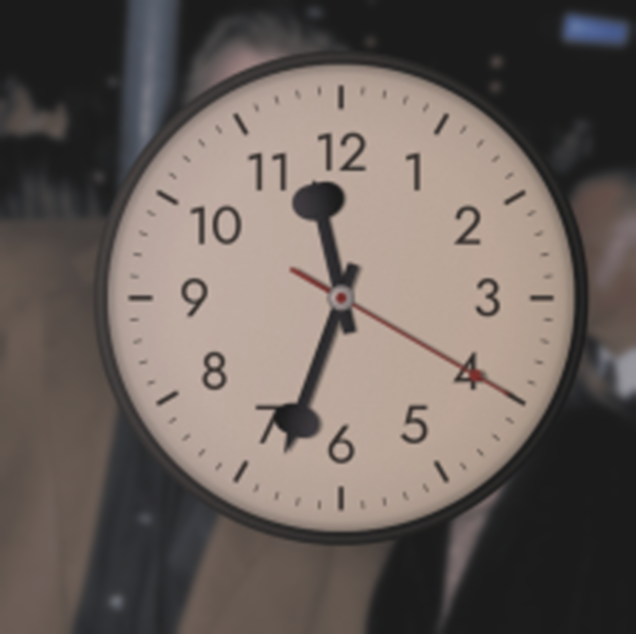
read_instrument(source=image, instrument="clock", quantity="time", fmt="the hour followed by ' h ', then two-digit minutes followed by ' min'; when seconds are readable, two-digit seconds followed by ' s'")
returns 11 h 33 min 20 s
